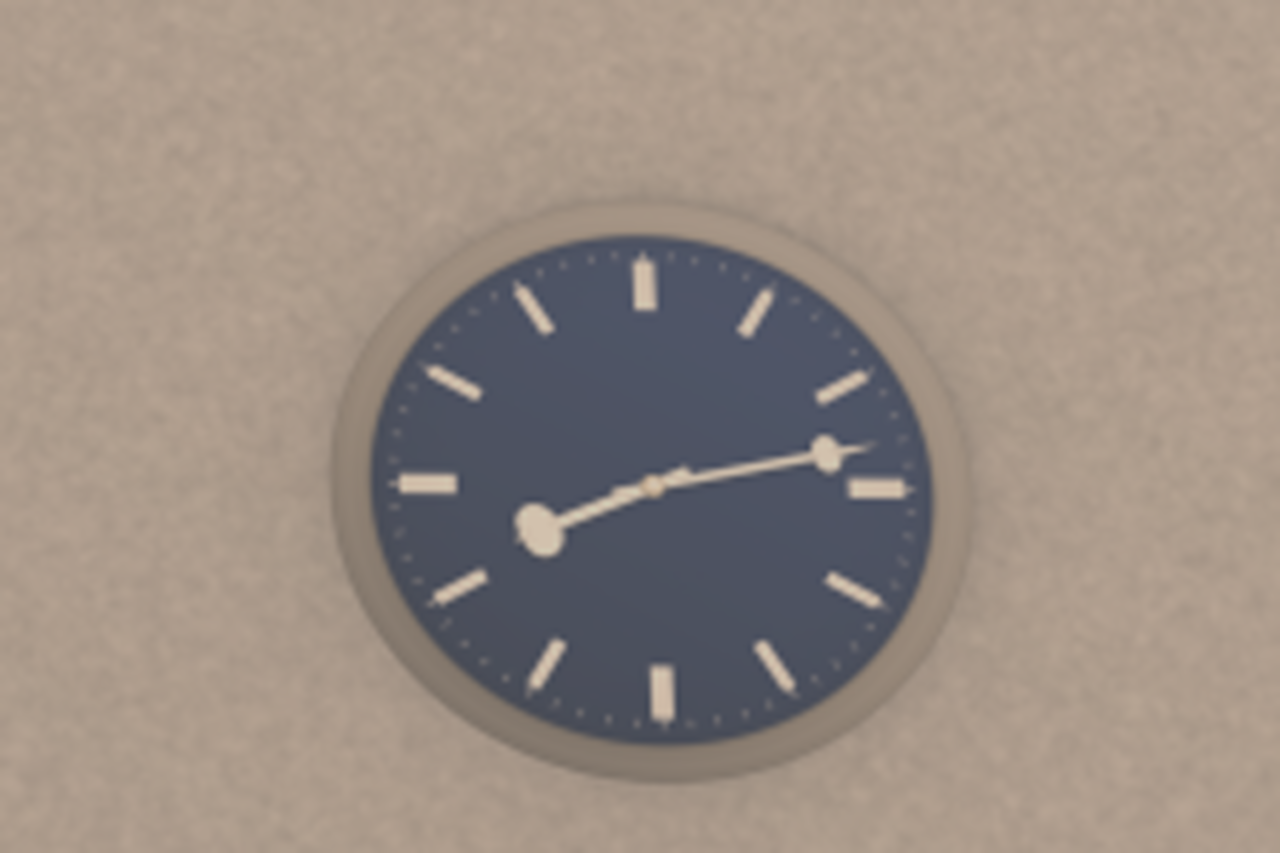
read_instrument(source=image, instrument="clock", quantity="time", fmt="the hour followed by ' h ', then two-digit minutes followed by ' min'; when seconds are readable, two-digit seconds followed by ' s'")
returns 8 h 13 min
